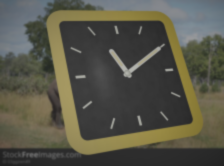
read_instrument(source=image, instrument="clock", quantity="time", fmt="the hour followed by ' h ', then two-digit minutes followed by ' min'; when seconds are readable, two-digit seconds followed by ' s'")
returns 11 h 10 min
